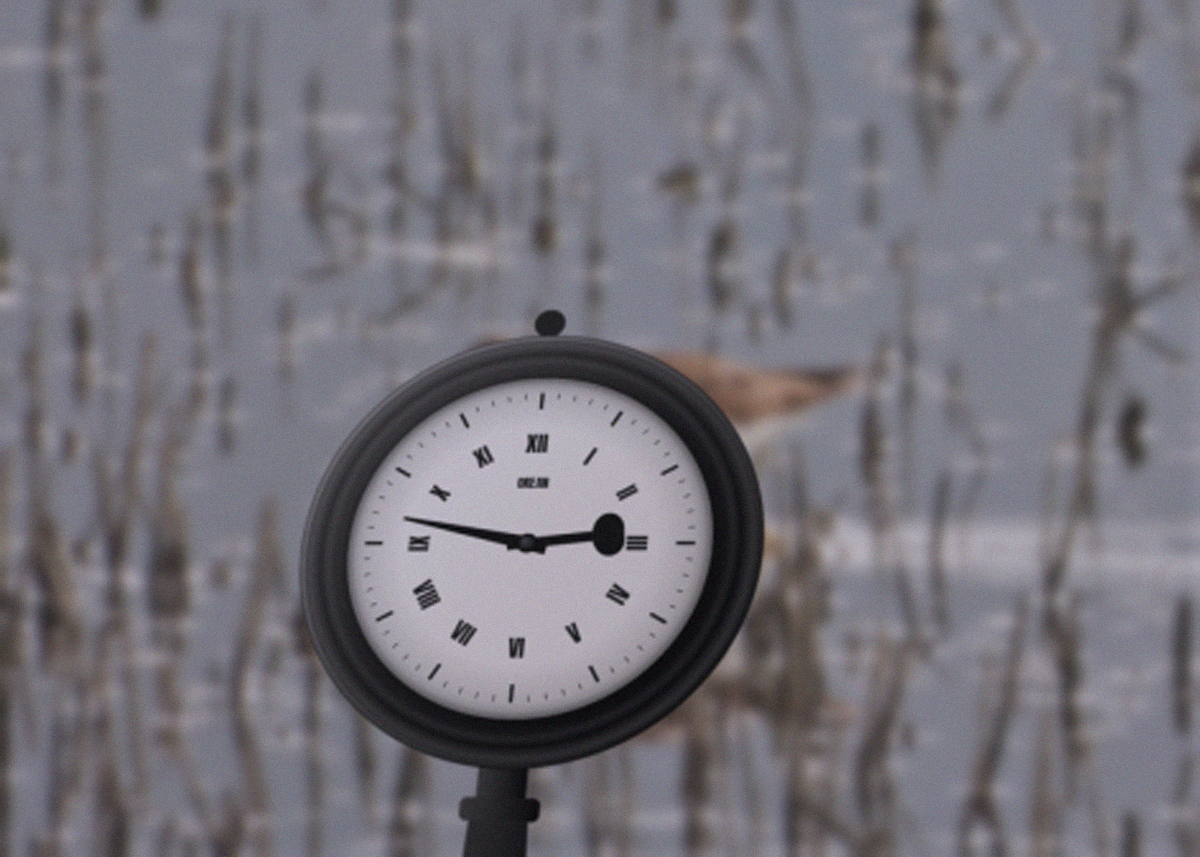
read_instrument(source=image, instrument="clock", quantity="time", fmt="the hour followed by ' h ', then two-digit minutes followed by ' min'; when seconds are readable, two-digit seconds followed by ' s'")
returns 2 h 47 min
